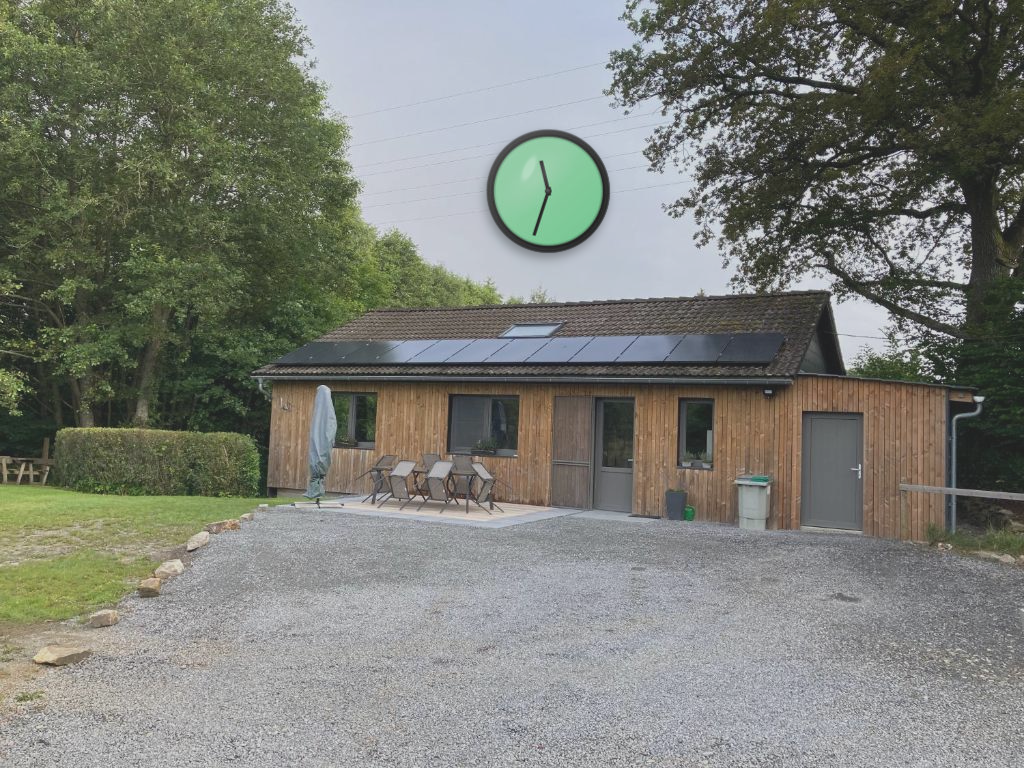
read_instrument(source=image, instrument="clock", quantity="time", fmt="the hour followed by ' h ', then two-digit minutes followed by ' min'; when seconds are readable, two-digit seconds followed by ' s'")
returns 11 h 33 min
